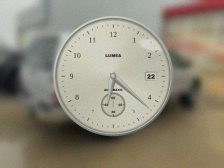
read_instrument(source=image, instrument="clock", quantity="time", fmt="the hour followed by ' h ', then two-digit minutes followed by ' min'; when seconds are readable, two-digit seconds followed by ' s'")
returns 6 h 22 min
